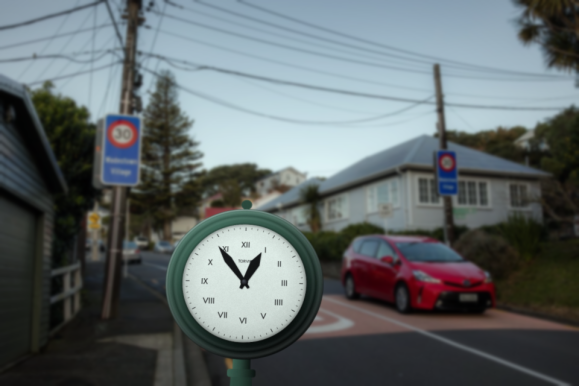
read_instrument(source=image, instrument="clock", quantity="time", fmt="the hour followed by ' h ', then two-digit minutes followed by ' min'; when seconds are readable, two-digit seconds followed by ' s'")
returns 12 h 54 min
